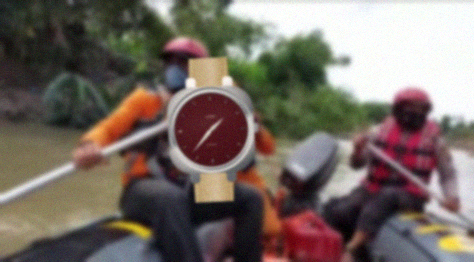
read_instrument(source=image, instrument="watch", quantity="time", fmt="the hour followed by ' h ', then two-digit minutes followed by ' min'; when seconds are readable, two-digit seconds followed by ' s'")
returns 1 h 37 min
